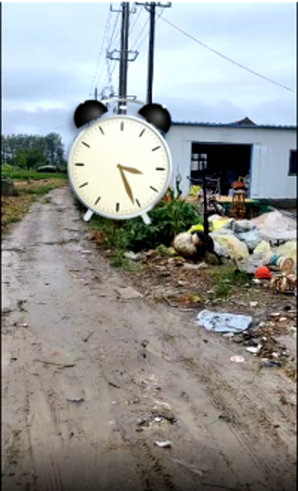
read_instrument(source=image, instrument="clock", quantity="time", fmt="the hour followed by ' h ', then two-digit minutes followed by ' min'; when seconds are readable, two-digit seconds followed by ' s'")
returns 3 h 26 min
